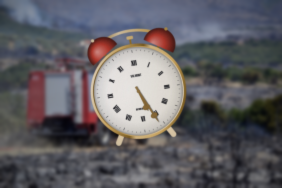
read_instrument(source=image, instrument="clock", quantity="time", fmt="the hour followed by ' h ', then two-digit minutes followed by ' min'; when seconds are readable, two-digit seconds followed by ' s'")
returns 5 h 26 min
